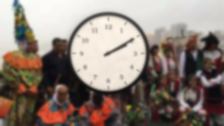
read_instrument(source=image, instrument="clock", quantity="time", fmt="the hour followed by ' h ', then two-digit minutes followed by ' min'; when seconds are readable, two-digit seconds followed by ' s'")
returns 2 h 10 min
